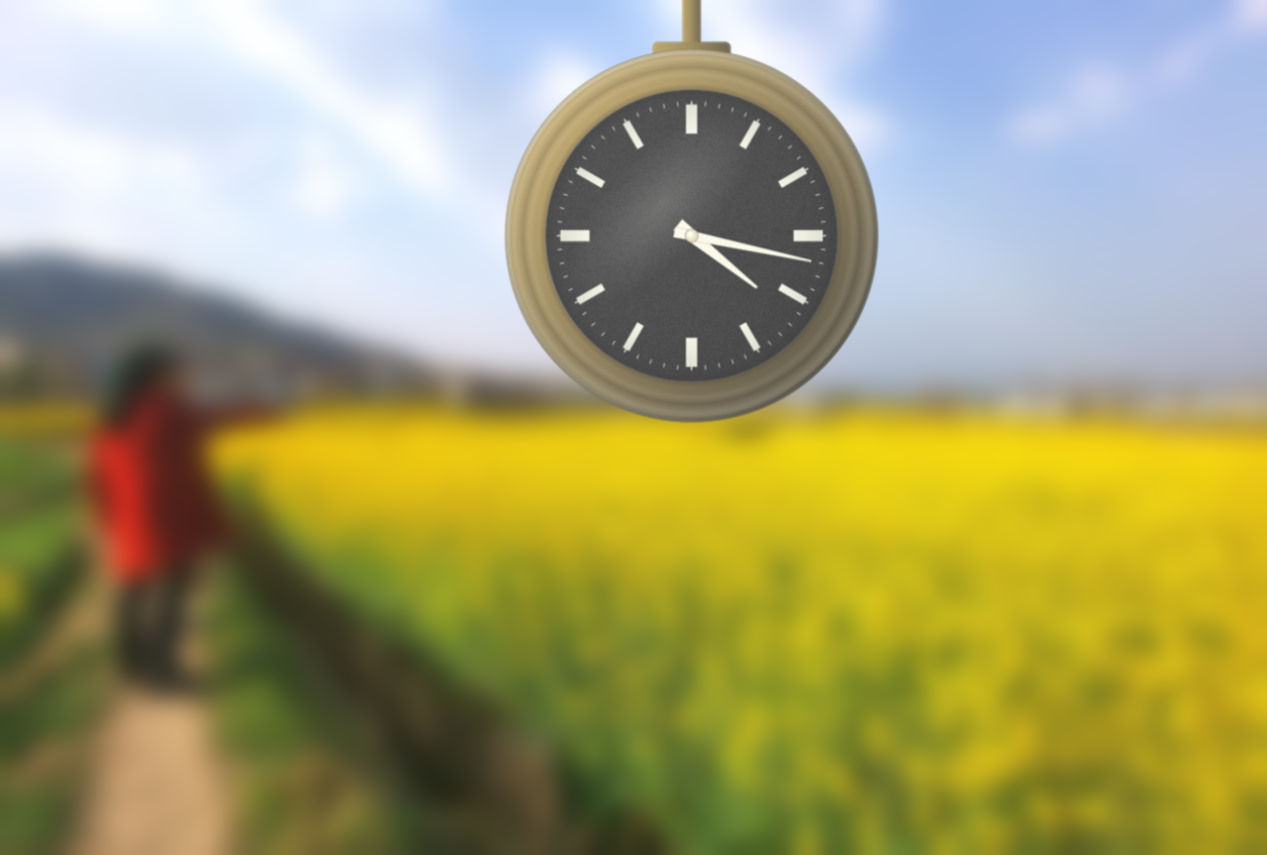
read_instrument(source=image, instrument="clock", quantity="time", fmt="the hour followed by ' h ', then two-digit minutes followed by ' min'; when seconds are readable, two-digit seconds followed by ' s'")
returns 4 h 17 min
